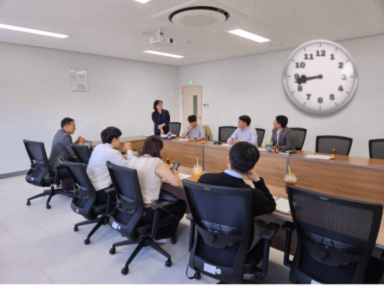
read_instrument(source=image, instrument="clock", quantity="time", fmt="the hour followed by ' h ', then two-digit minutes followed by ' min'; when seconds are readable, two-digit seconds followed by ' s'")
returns 8 h 43 min
